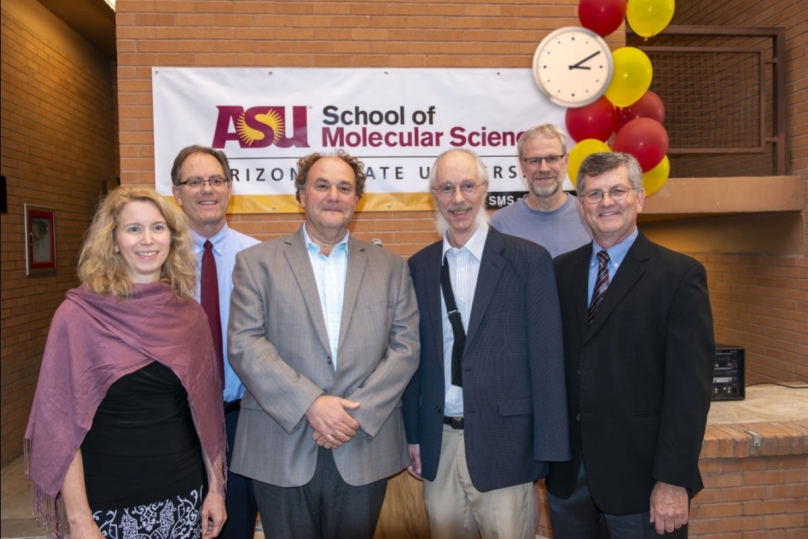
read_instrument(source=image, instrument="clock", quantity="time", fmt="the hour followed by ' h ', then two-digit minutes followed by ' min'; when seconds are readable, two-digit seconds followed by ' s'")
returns 3 h 10 min
